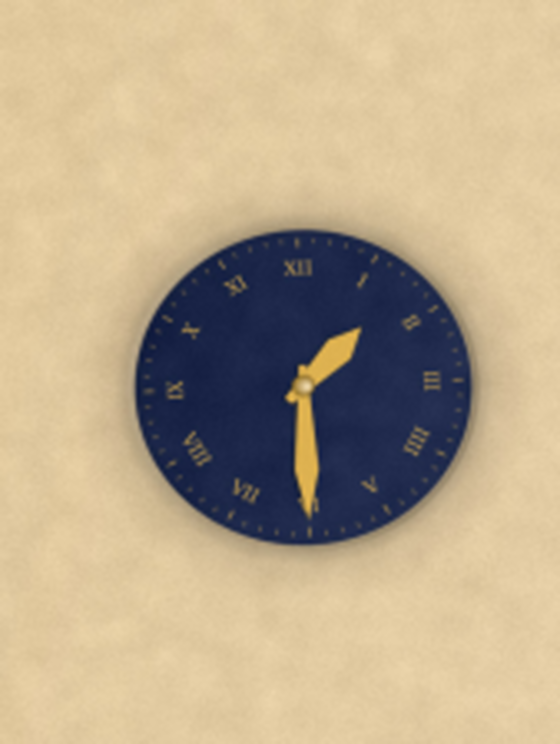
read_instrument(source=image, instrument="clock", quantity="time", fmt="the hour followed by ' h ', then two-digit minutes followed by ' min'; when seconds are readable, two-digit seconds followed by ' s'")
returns 1 h 30 min
